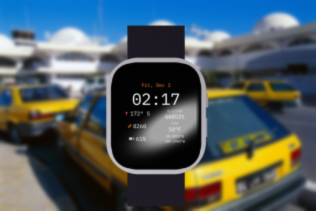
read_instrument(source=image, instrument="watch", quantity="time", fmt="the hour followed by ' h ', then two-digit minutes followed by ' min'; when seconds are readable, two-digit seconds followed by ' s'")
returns 2 h 17 min
